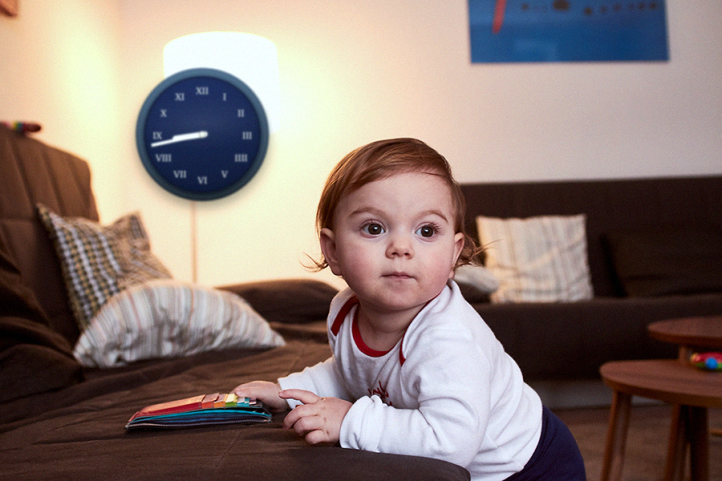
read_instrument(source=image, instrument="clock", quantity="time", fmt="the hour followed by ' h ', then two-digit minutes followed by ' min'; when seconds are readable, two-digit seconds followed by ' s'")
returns 8 h 43 min
